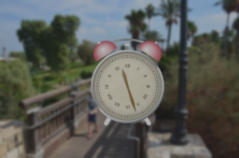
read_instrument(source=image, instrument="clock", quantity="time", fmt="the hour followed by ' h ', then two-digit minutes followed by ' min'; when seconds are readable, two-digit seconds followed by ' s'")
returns 11 h 27 min
